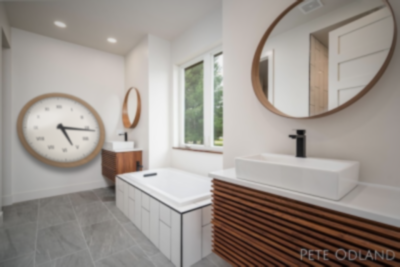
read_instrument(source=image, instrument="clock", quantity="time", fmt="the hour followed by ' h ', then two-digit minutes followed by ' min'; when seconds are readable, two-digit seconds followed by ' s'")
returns 5 h 16 min
